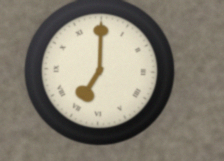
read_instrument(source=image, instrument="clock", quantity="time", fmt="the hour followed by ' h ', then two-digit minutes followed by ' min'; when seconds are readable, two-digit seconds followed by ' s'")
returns 7 h 00 min
